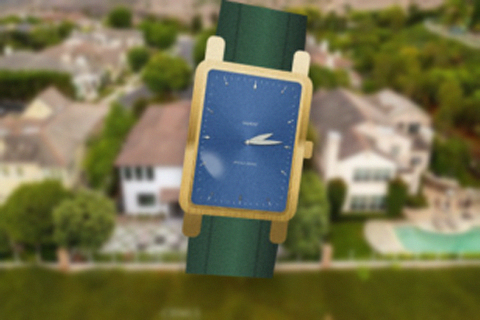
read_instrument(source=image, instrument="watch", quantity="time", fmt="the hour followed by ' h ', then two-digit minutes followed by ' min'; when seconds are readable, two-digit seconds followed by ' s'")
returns 2 h 14 min
